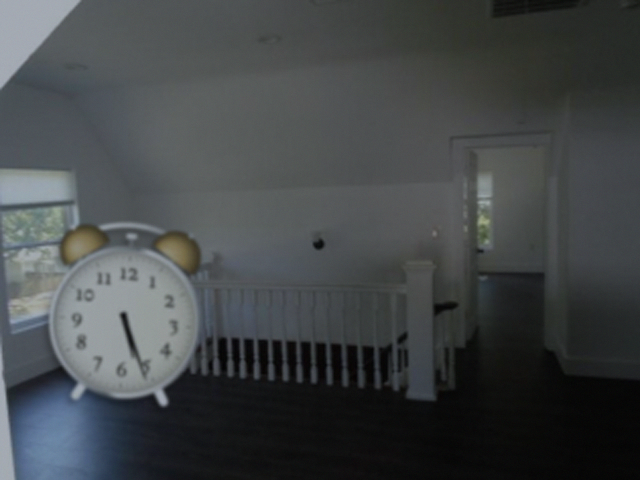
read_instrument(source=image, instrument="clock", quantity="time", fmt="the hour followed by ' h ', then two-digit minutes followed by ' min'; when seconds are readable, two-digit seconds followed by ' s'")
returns 5 h 26 min
